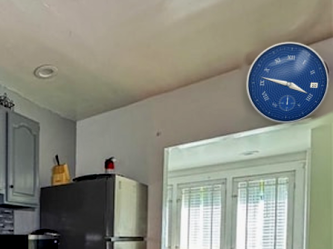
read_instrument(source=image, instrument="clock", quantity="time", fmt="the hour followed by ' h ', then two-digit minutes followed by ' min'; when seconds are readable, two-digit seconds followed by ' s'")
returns 3 h 47 min
